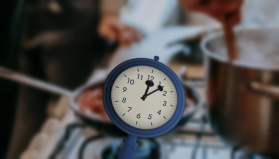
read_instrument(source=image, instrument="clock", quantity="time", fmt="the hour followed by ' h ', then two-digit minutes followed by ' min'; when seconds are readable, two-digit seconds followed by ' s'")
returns 12 h 07 min
